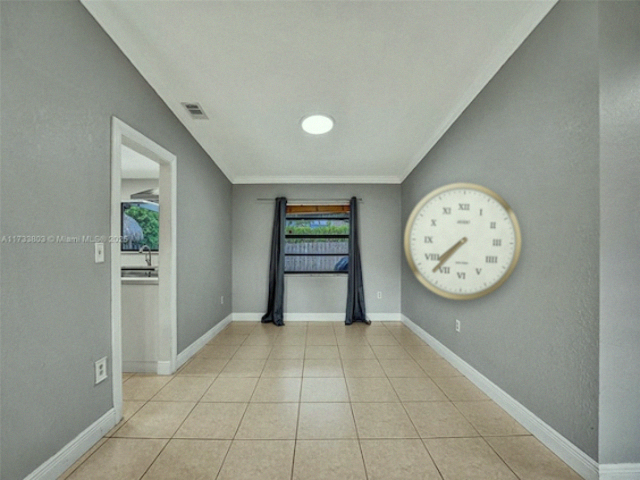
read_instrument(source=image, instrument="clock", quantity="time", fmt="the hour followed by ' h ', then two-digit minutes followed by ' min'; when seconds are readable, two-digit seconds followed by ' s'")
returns 7 h 37 min
